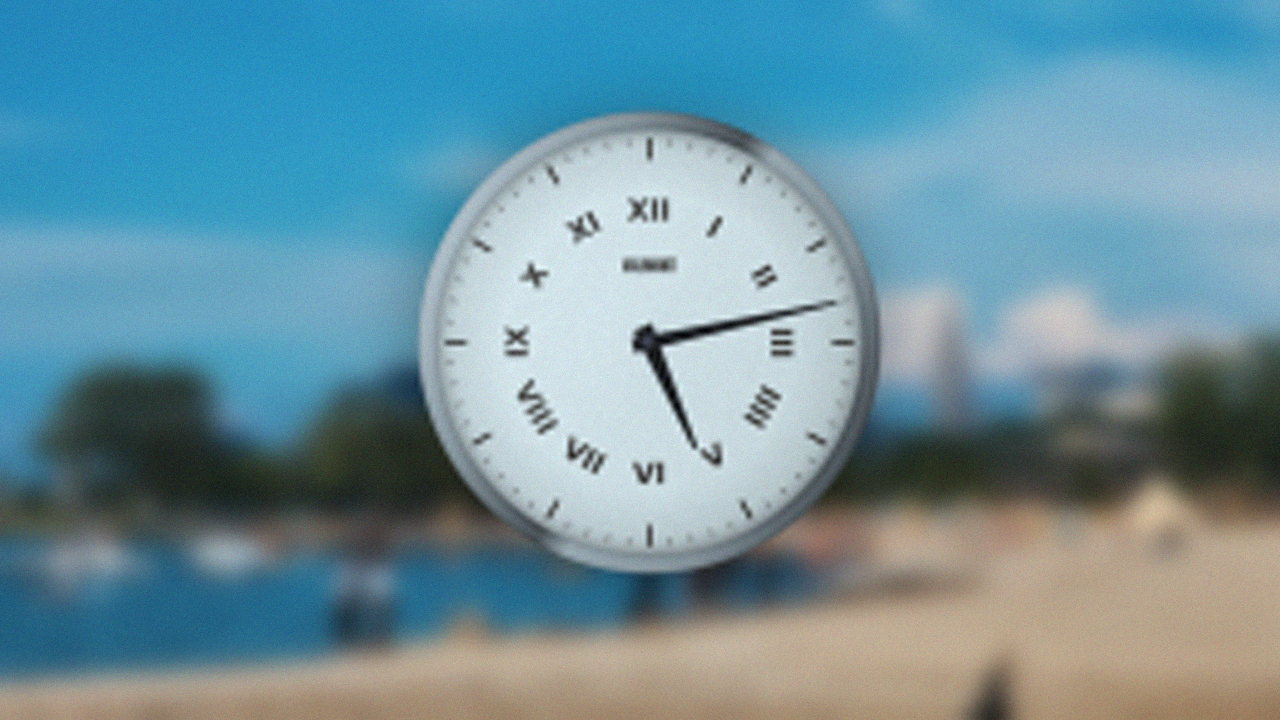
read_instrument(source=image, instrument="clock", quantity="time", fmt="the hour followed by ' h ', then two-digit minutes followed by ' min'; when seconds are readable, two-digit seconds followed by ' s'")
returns 5 h 13 min
